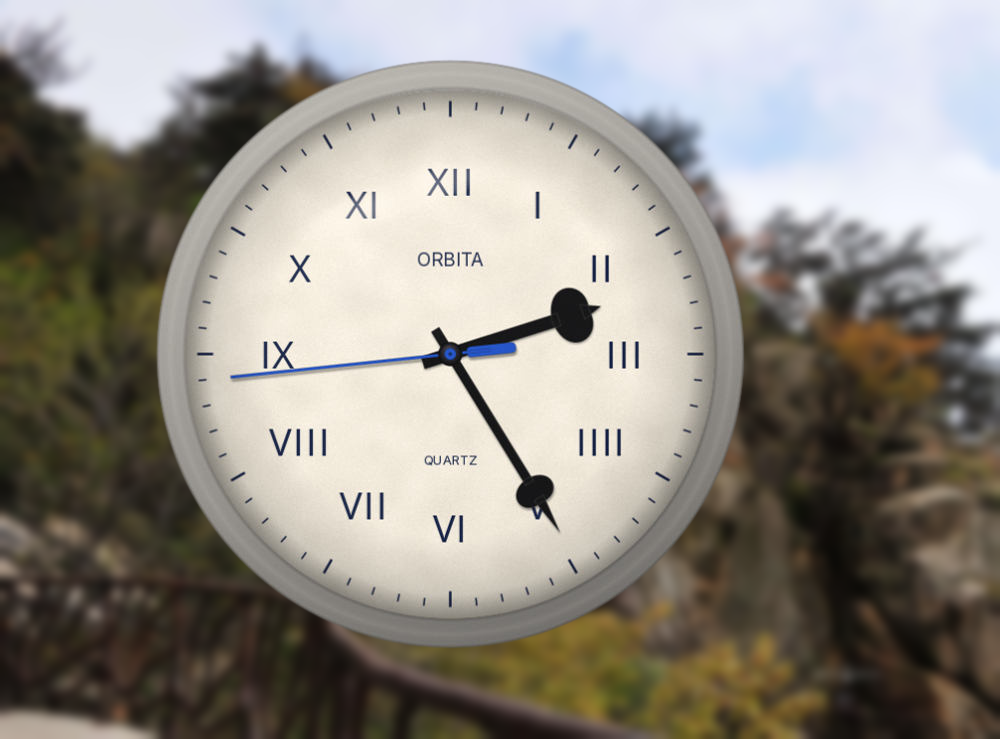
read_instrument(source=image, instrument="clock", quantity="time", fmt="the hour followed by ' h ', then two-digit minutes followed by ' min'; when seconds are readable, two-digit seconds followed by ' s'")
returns 2 h 24 min 44 s
